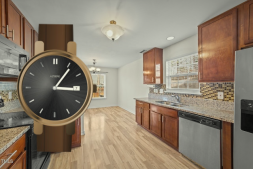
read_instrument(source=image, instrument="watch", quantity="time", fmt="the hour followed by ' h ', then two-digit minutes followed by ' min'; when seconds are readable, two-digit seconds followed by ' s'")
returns 3 h 06 min
